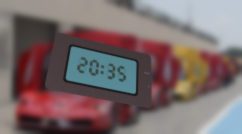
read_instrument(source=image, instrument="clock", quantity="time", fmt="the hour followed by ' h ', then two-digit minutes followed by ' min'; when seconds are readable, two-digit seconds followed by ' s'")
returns 20 h 35 min
